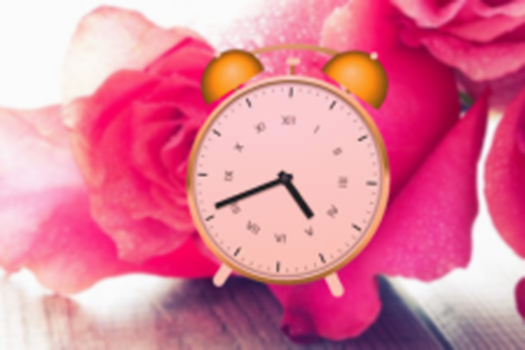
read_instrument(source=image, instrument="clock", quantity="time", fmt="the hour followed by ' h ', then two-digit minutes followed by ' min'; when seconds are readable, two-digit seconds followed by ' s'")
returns 4 h 41 min
